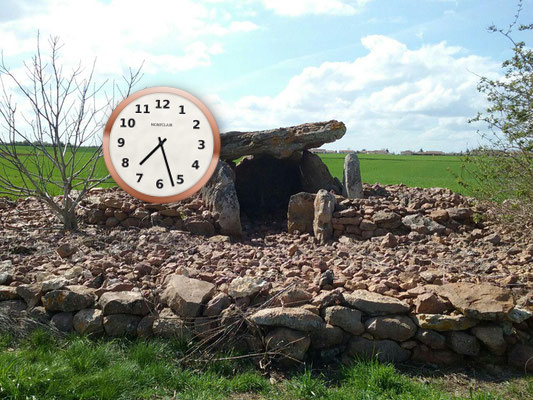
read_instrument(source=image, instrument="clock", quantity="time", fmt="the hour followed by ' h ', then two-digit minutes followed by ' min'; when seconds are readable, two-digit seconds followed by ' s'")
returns 7 h 27 min
